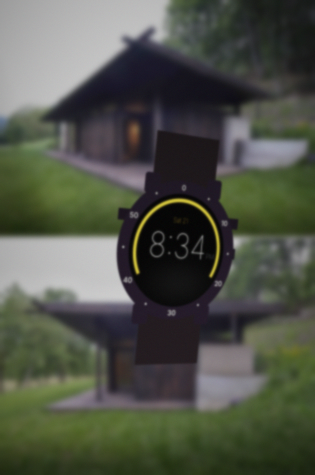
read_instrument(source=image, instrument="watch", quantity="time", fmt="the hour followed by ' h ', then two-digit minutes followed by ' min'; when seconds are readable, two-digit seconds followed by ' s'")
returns 8 h 34 min
